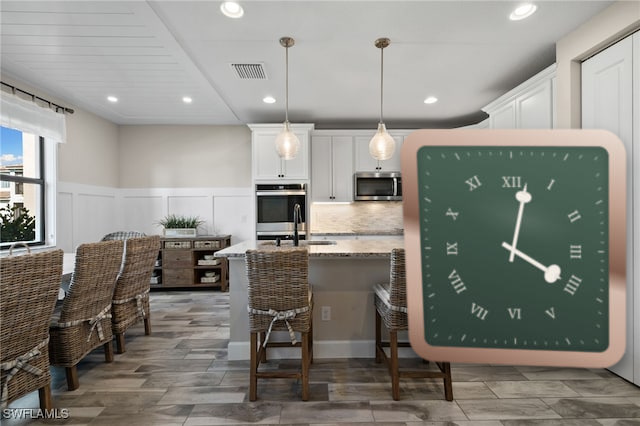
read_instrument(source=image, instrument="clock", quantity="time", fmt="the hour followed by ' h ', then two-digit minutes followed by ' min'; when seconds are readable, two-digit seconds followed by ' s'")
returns 4 h 02 min
